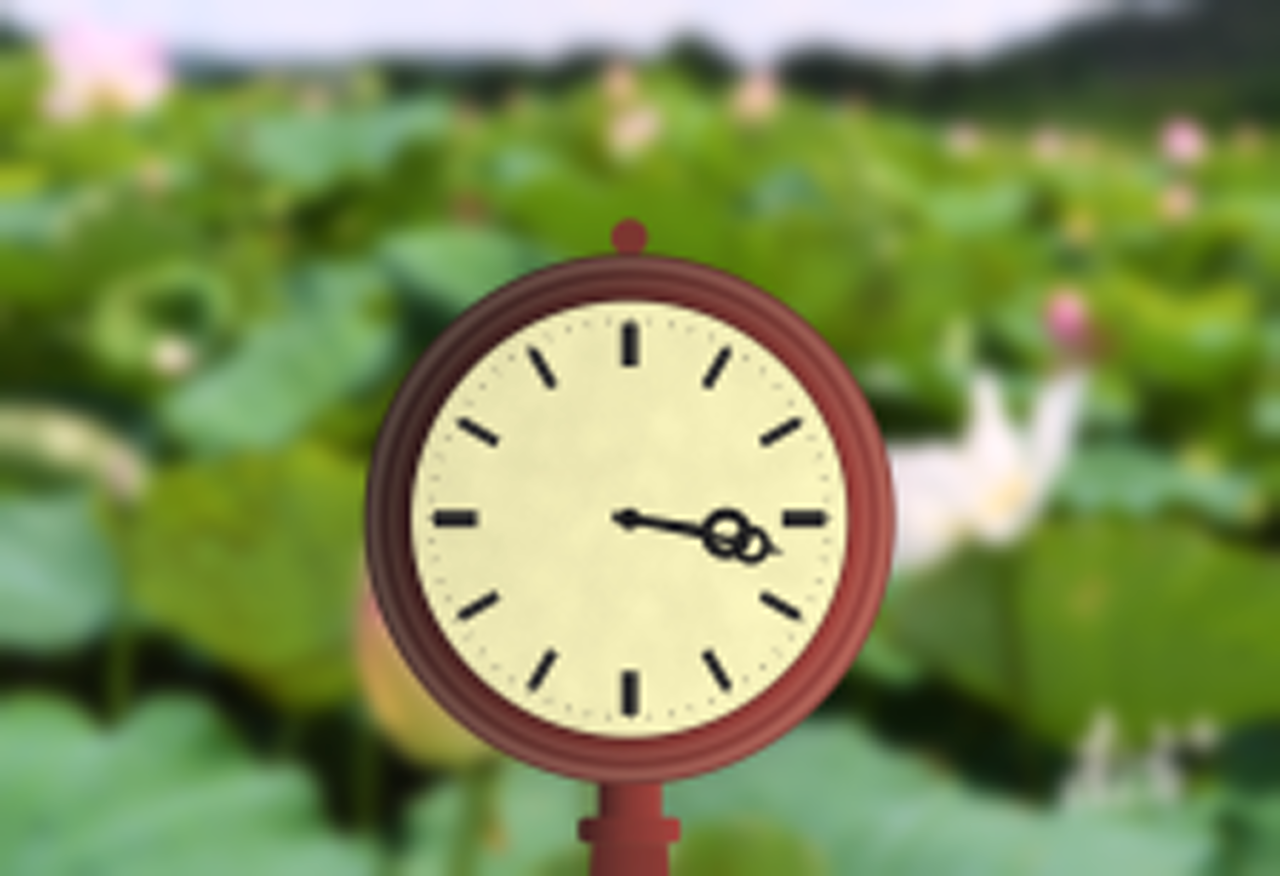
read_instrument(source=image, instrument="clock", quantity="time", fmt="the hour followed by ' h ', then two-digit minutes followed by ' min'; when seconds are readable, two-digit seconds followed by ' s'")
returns 3 h 17 min
